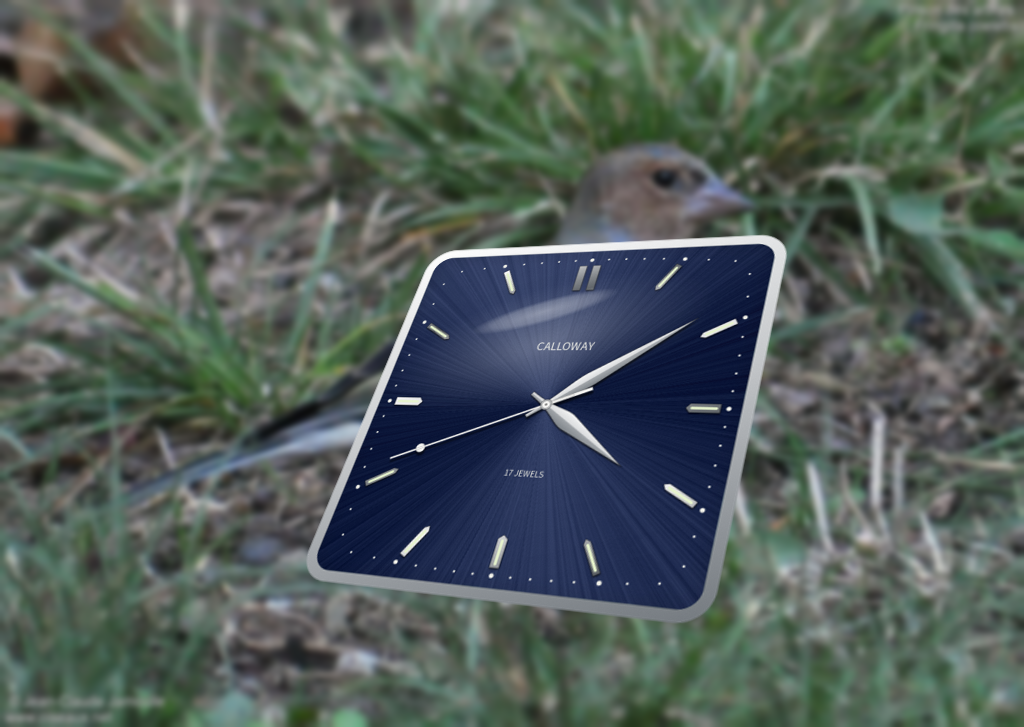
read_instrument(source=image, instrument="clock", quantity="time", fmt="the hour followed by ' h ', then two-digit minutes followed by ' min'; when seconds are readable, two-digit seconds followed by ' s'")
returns 4 h 08 min 41 s
